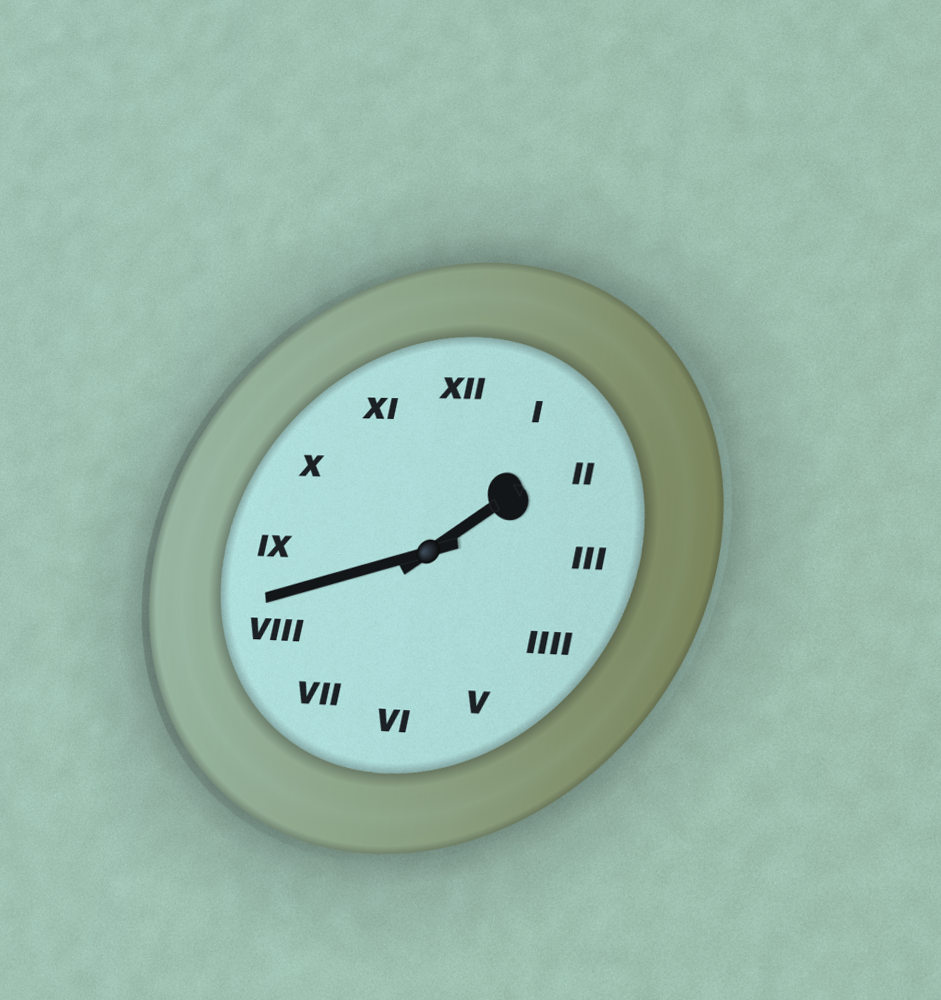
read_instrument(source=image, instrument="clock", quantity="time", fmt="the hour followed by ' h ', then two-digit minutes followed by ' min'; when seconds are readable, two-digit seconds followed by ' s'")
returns 1 h 42 min
